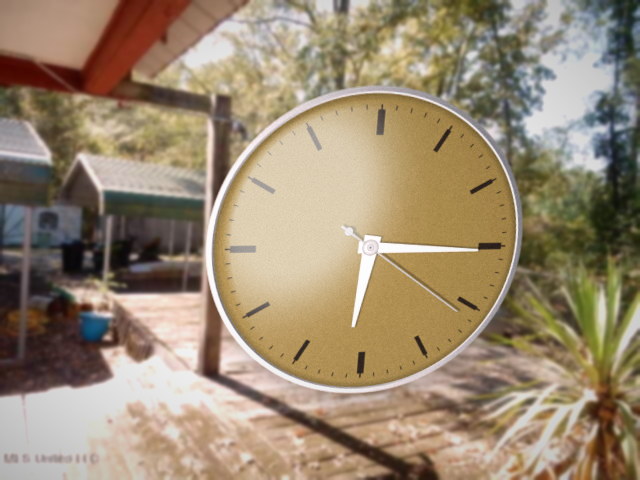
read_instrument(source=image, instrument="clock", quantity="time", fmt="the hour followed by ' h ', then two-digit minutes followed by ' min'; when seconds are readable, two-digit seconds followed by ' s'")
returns 6 h 15 min 21 s
